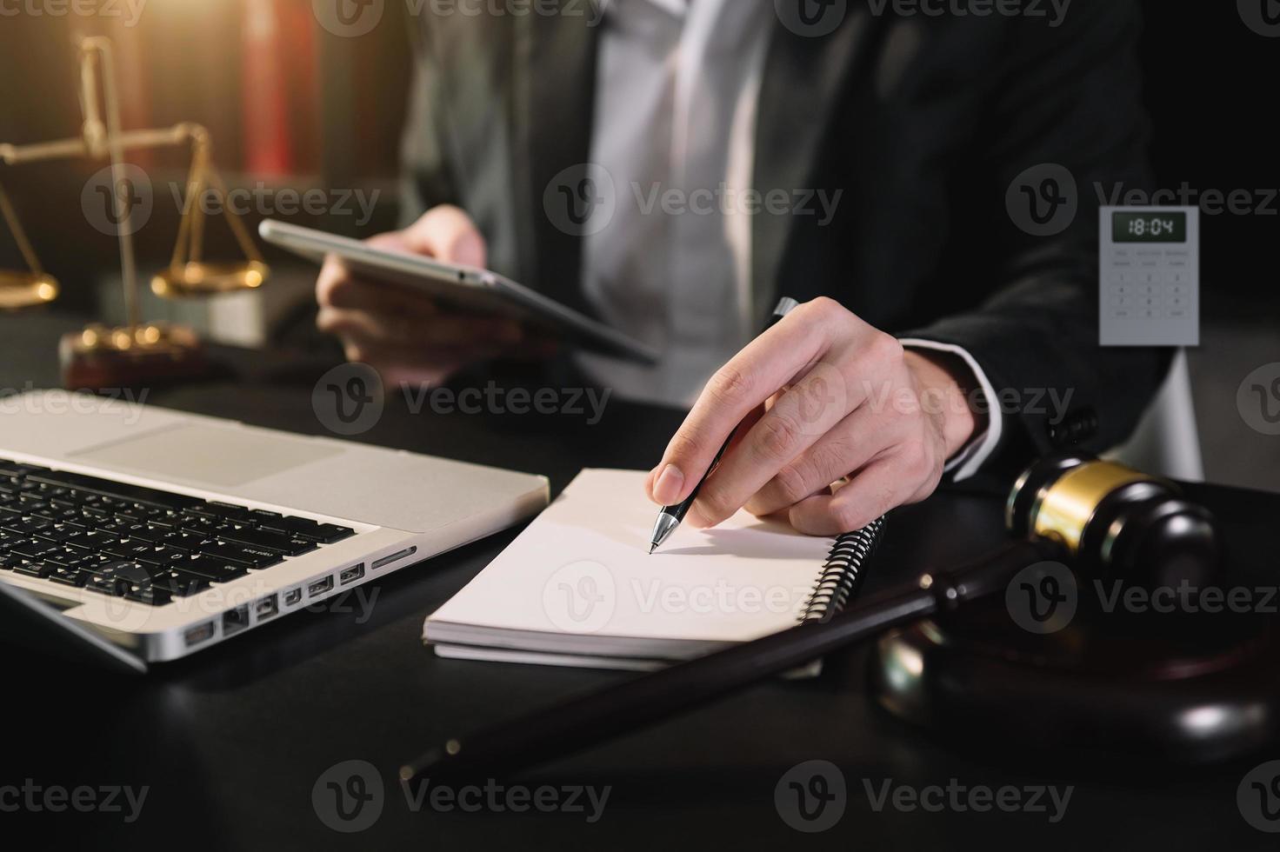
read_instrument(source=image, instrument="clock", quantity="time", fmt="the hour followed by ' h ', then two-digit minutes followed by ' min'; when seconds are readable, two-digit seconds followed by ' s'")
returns 18 h 04 min
